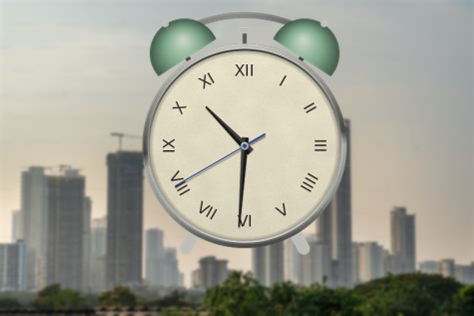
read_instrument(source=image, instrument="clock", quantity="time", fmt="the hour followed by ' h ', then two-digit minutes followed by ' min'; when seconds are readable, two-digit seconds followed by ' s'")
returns 10 h 30 min 40 s
